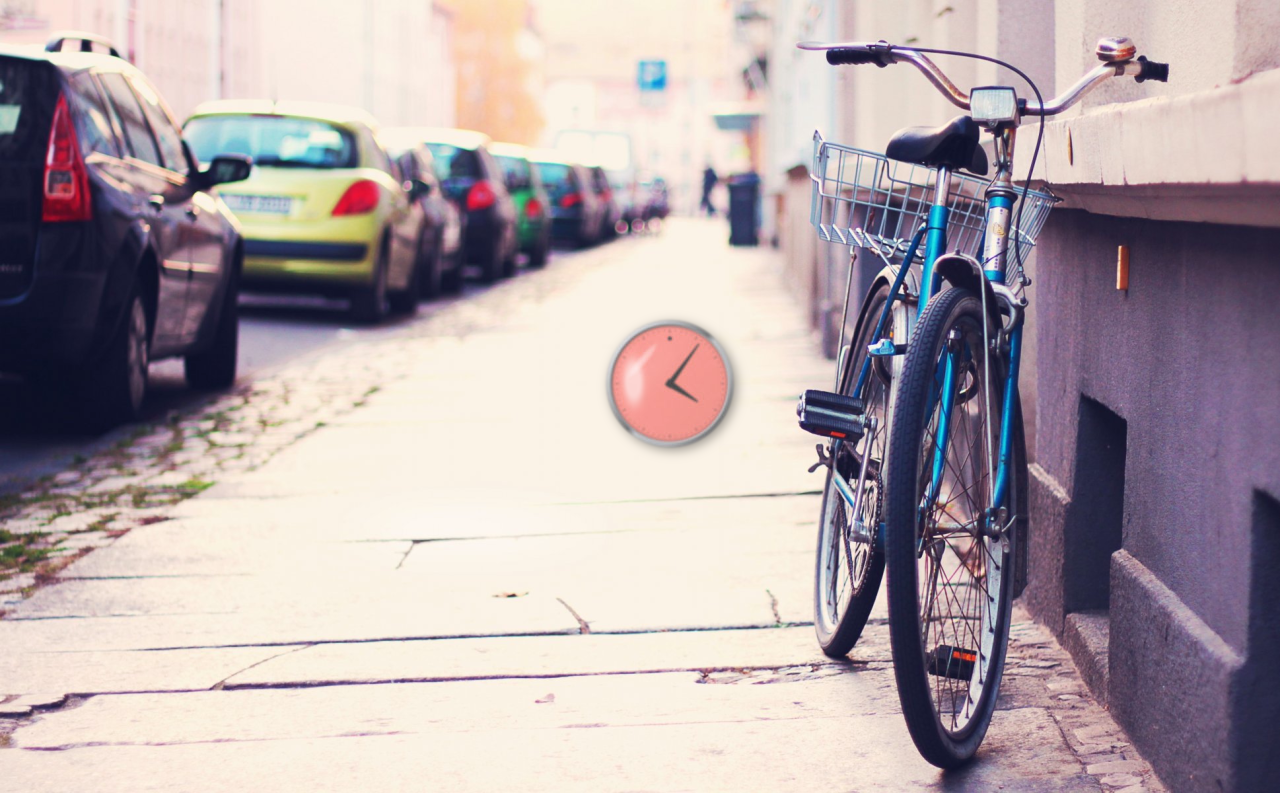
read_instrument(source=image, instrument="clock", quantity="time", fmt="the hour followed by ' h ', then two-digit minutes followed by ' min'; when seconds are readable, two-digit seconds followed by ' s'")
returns 4 h 06 min
